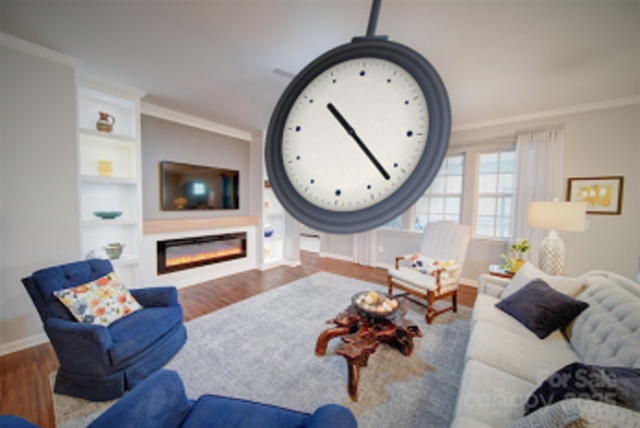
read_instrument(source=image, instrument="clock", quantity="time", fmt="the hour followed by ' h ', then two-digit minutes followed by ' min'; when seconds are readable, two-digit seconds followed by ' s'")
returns 10 h 22 min
